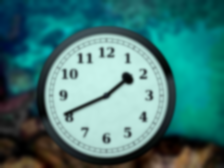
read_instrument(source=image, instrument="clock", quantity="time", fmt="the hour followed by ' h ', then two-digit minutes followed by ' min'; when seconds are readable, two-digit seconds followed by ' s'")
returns 1 h 41 min
